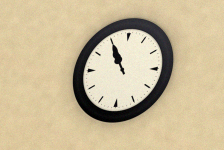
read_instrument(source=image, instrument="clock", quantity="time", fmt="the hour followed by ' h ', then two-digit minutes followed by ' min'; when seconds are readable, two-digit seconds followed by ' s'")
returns 10 h 55 min
